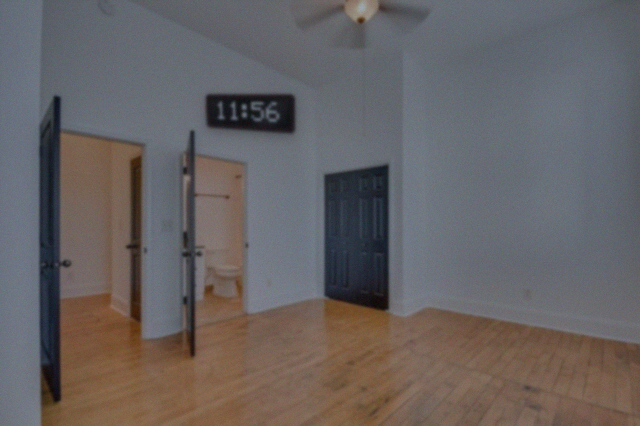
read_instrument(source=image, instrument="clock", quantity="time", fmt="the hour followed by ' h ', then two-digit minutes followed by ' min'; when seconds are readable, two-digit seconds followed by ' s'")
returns 11 h 56 min
